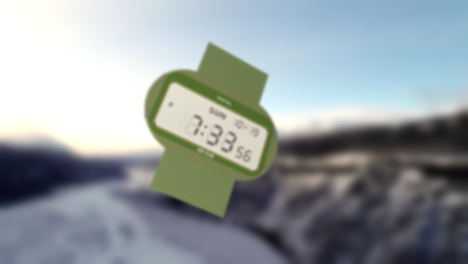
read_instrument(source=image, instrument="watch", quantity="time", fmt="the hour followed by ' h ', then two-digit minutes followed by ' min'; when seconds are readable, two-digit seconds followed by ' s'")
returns 7 h 33 min
